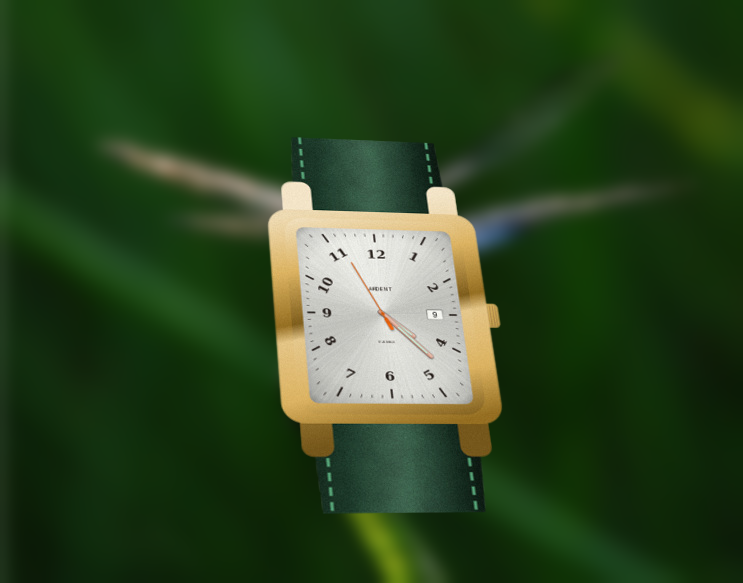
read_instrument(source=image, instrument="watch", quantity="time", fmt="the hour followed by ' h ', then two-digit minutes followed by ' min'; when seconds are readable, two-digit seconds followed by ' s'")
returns 4 h 22 min 56 s
